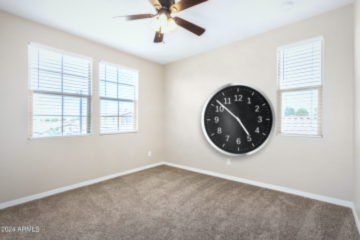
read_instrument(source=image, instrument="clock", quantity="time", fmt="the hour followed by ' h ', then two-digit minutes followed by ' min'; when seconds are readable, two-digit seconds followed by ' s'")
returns 4 h 52 min
